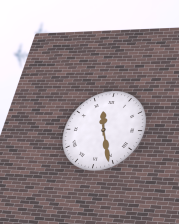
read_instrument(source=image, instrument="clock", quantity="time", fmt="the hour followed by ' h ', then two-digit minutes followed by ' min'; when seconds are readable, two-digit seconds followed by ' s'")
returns 11 h 26 min
